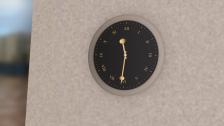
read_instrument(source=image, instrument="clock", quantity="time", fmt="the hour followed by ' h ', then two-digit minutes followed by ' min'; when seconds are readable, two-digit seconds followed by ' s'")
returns 11 h 31 min
